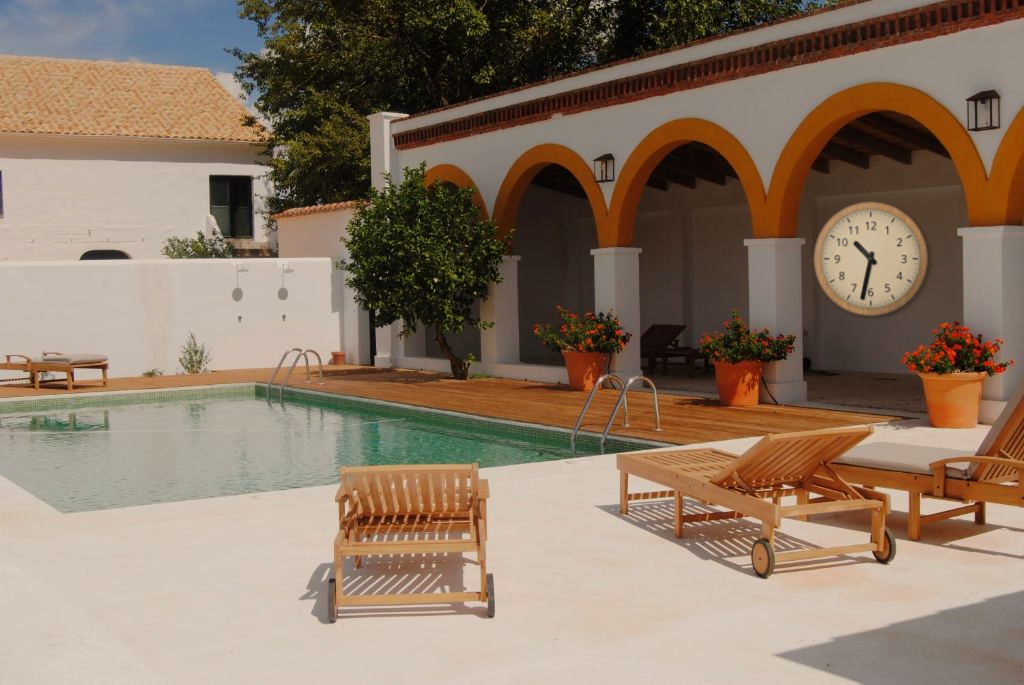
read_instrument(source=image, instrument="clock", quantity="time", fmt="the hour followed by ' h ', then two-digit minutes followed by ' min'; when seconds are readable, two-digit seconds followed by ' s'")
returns 10 h 32 min
